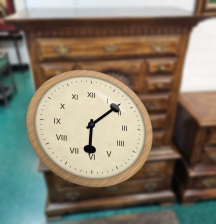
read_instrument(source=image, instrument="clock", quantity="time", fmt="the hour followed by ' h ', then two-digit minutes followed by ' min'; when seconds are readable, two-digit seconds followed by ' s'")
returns 6 h 08 min
